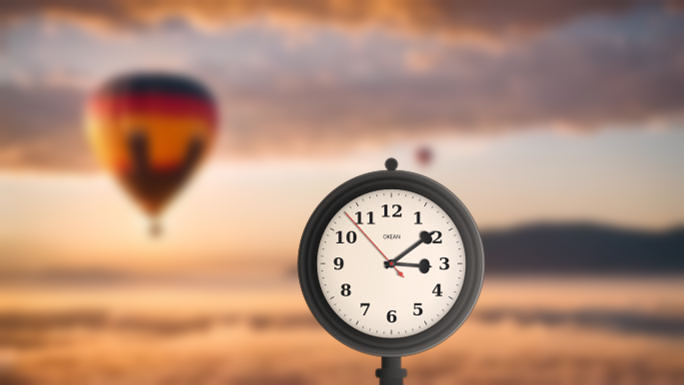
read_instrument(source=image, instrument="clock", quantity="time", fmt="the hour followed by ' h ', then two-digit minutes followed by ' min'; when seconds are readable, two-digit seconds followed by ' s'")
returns 3 h 08 min 53 s
